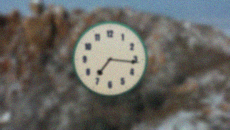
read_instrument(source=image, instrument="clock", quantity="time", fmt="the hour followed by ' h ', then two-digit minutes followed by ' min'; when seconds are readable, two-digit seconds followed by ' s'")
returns 7 h 16 min
